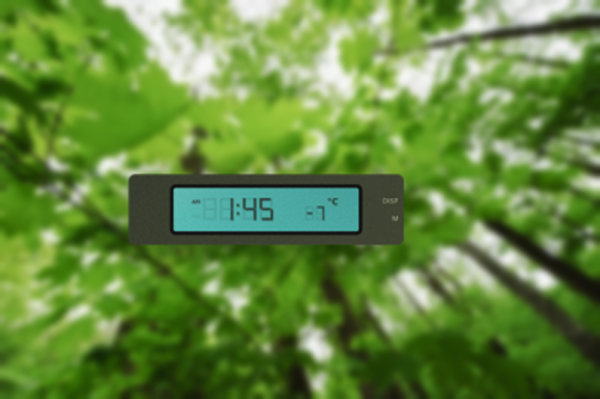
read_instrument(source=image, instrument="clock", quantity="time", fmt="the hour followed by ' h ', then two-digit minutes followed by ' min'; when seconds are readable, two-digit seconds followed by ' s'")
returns 1 h 45 min
